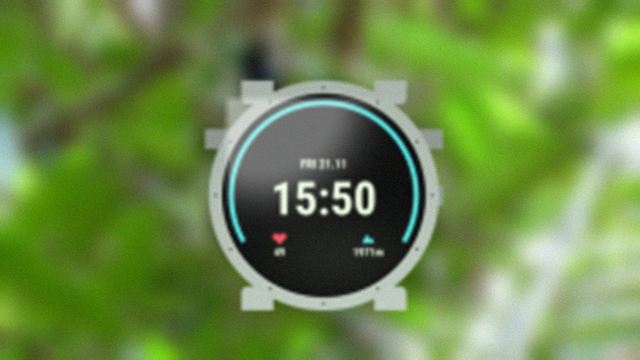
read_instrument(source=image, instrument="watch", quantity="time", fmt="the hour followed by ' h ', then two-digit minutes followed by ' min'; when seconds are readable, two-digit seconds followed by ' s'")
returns 15 h 50 min
